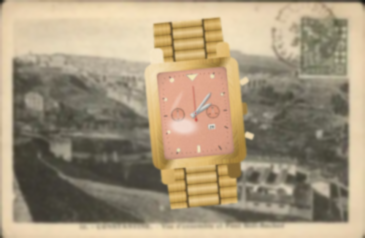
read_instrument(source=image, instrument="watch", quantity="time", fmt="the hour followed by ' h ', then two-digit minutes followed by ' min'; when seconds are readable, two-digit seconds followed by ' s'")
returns 2 h 07 min
